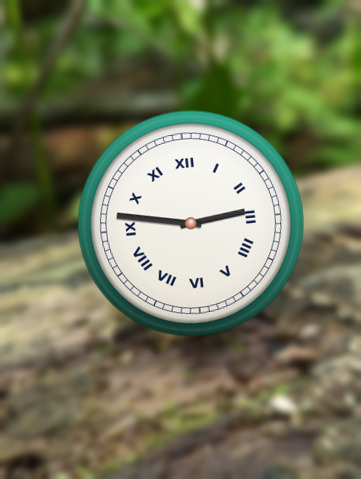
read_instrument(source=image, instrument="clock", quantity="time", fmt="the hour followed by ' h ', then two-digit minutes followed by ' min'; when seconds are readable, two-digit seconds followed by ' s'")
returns 2 h 47 min
